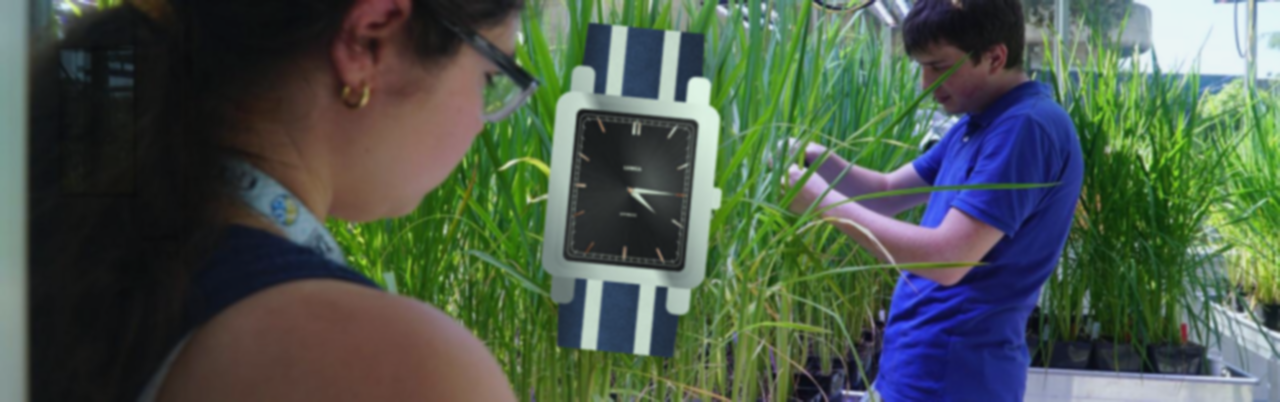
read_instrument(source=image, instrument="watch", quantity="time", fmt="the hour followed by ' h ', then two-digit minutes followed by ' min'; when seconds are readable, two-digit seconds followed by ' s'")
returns 4 h 15 min
